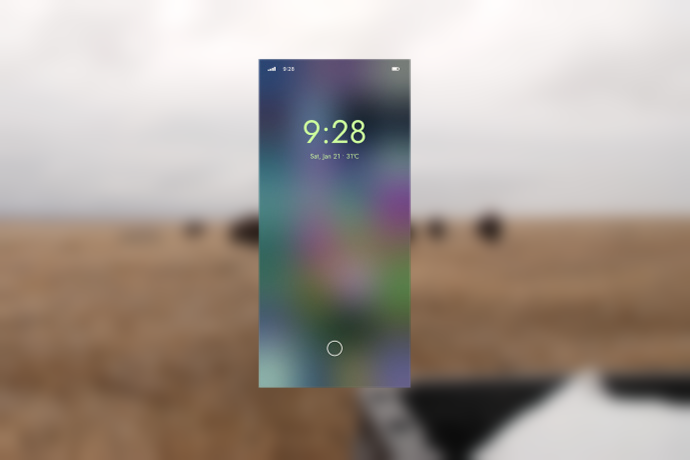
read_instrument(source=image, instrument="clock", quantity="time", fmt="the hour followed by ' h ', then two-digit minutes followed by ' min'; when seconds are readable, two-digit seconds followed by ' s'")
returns 9 h 28 min
